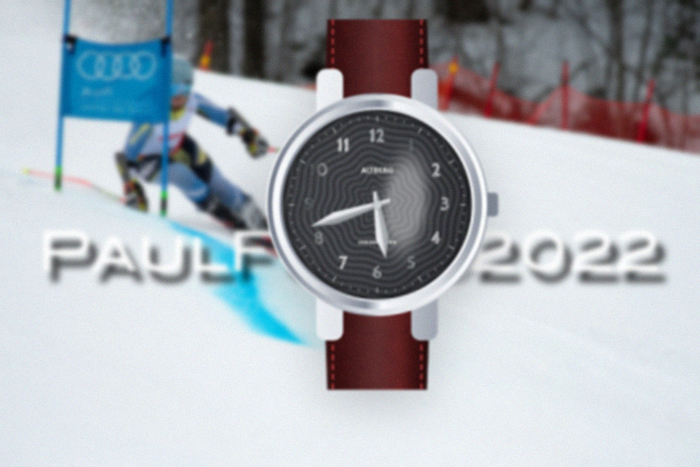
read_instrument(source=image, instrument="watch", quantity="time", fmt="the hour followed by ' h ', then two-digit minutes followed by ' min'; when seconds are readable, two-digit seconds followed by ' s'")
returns 5 h 42 min
